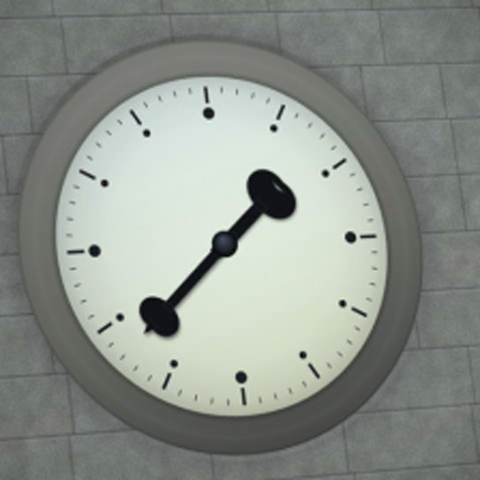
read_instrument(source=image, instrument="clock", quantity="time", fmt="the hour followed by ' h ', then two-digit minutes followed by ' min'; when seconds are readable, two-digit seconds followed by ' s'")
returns 1 h 38 min
